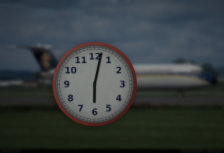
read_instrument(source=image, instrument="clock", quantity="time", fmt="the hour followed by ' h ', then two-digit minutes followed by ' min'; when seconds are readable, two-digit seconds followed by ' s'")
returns 6 h 02 min
